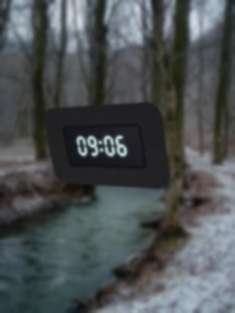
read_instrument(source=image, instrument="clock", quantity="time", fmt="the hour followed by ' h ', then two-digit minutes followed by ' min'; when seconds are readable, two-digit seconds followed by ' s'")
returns 9 h 06 min
